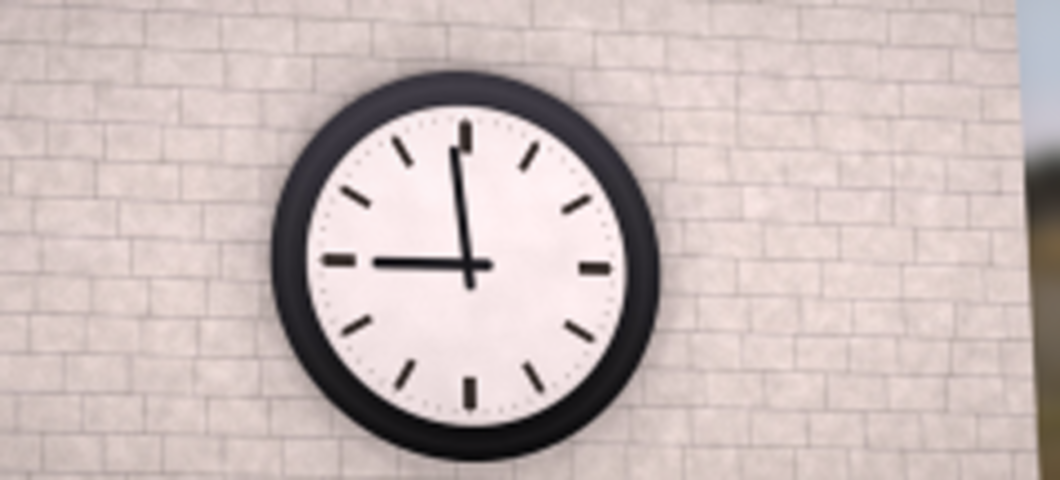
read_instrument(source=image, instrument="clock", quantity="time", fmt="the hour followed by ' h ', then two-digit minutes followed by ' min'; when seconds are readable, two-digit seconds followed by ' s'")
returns 8 h 59 min
